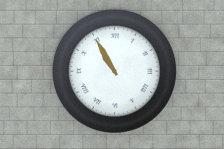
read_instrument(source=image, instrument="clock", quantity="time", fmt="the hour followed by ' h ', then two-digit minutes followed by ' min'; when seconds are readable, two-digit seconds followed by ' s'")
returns 10 h 55 min
